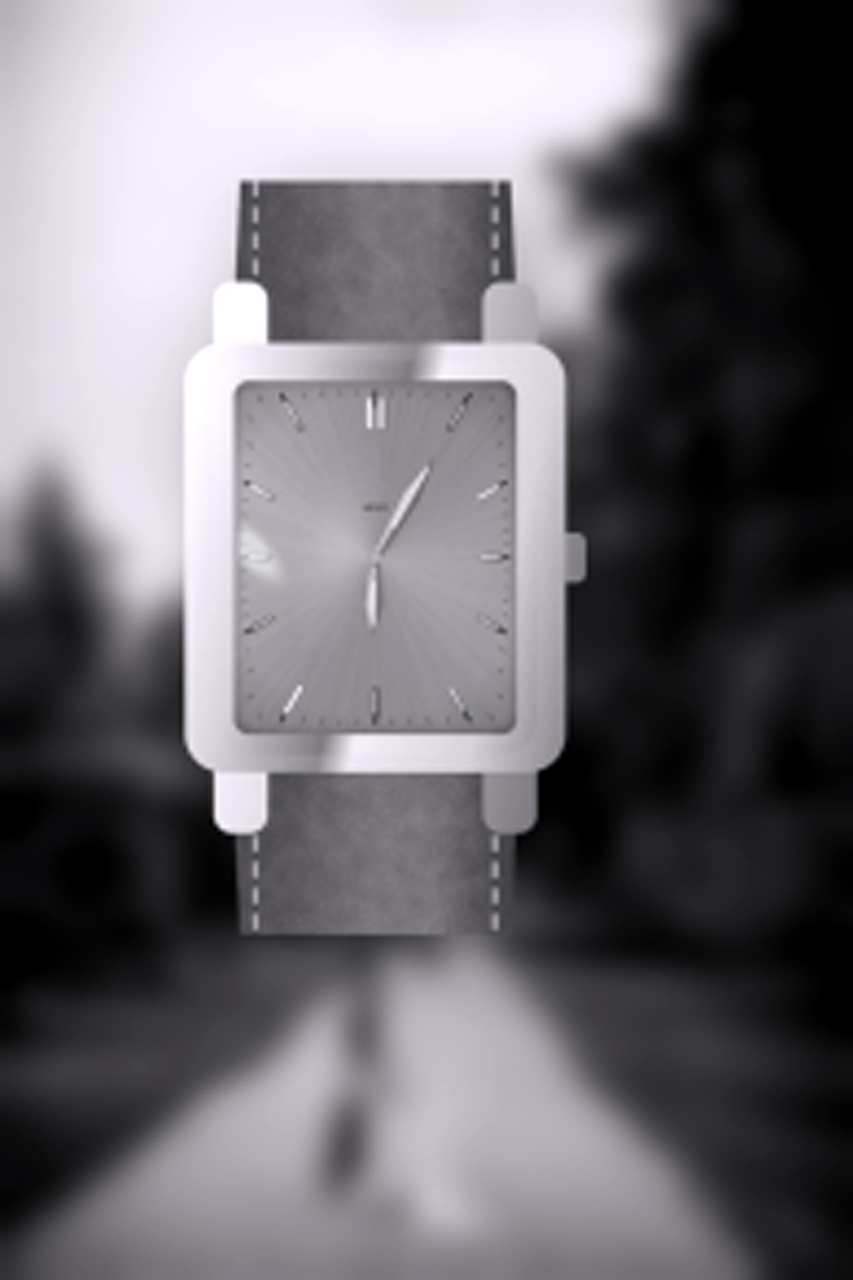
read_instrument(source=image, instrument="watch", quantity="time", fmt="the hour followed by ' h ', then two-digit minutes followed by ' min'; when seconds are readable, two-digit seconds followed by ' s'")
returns 6 h 05 min
